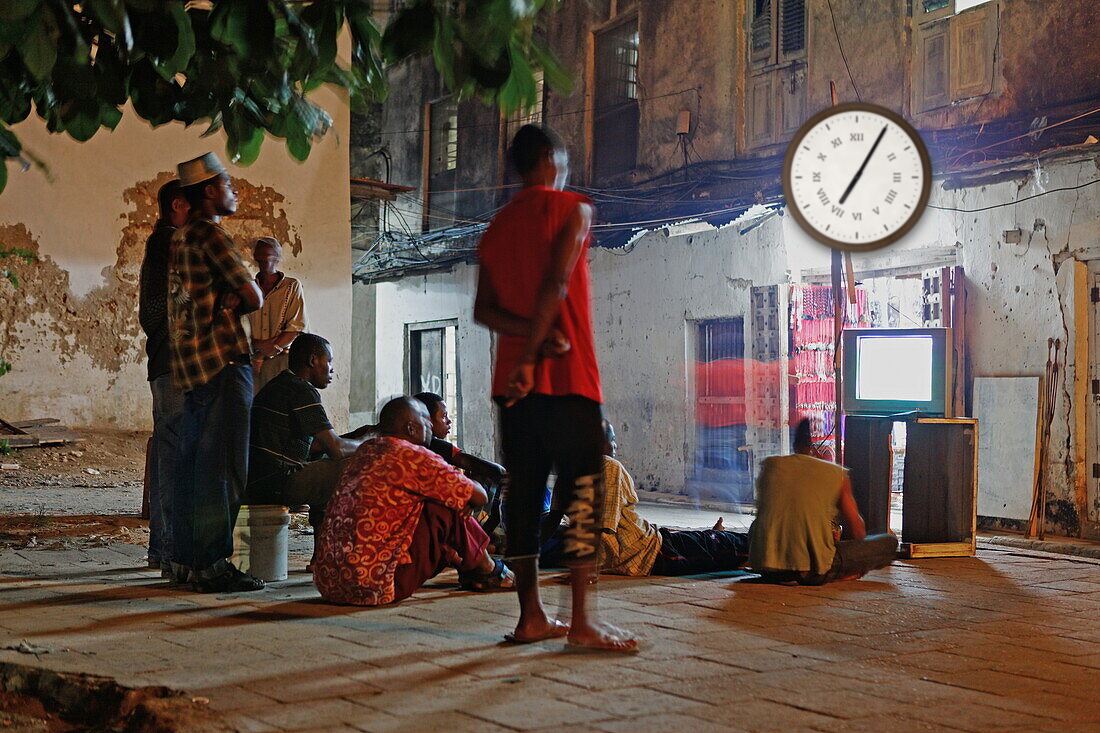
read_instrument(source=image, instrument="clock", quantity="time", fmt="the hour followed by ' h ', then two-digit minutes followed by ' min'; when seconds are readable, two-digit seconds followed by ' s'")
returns 7 h 05 min
